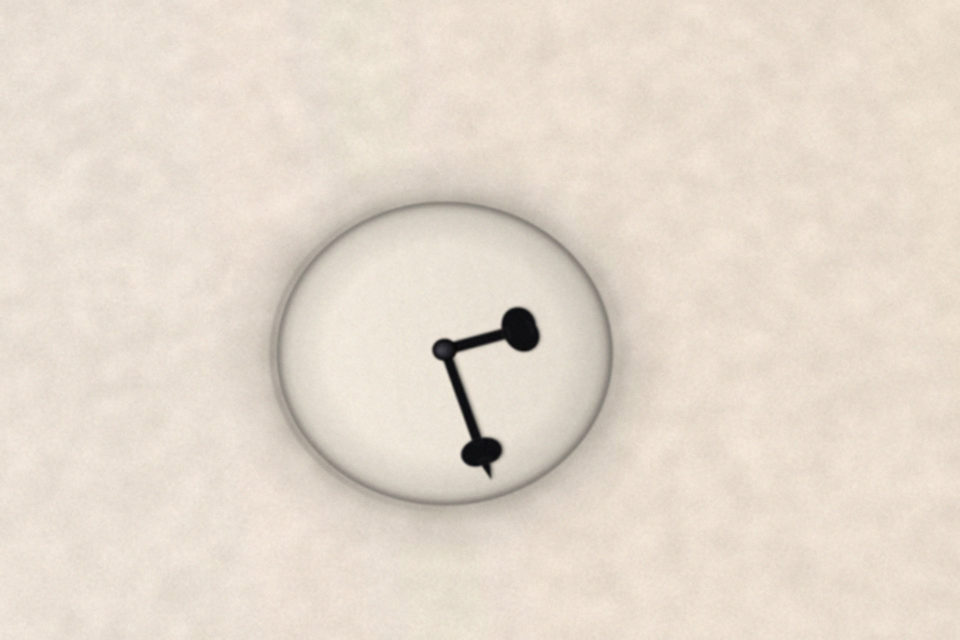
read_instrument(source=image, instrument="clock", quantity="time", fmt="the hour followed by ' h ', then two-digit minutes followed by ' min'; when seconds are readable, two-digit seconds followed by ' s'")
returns 2 h 27 min
